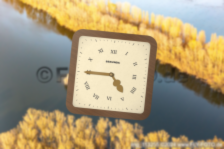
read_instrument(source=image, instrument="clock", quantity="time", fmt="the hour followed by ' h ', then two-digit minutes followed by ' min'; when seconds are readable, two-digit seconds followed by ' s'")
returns 4 h 45 min
